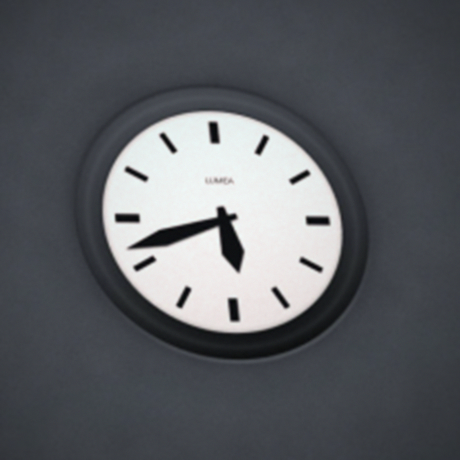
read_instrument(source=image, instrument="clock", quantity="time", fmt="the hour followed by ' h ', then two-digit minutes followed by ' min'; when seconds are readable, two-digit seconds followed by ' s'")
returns 5 h 42 min
